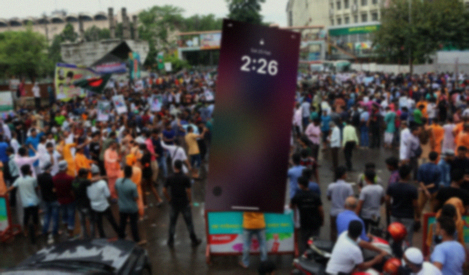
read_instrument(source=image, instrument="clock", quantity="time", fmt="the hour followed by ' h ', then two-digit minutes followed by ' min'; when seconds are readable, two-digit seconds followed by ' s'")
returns 2 h 26 min
